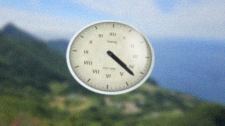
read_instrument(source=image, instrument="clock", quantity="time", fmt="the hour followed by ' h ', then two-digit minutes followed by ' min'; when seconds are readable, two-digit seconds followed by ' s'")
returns 4 h 22 min
